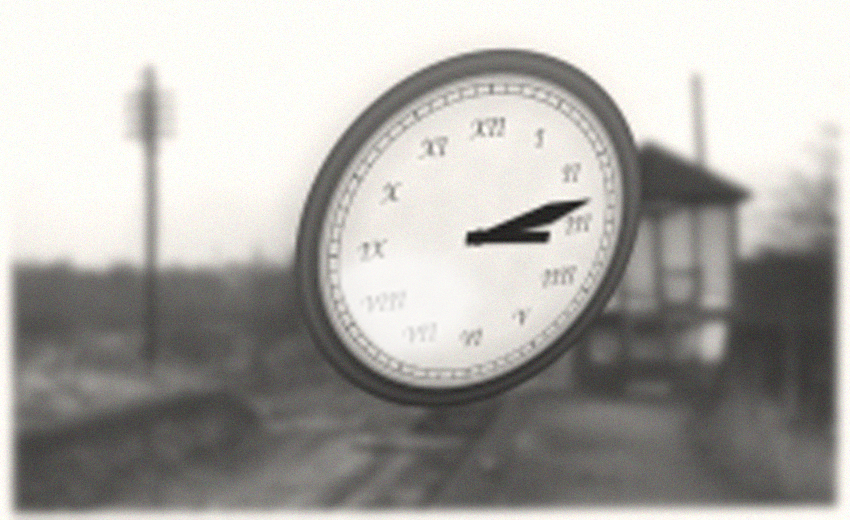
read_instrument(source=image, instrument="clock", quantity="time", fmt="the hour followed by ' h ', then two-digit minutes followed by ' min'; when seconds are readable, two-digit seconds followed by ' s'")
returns 3 h 13 min
